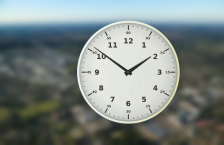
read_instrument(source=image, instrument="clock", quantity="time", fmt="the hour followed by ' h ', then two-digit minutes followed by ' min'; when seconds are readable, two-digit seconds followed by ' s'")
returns 1 h 51 min
